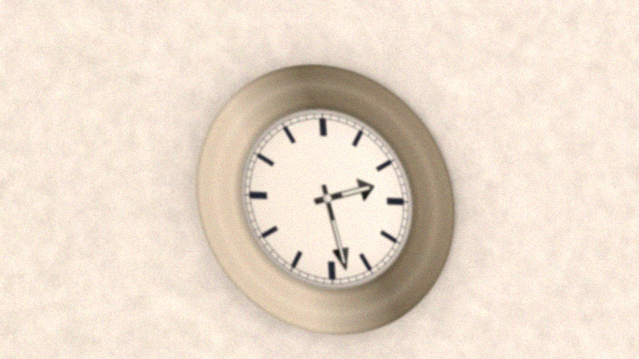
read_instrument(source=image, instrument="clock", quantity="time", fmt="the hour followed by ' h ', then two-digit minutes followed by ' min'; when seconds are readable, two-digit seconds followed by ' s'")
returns 2 h 28 min
